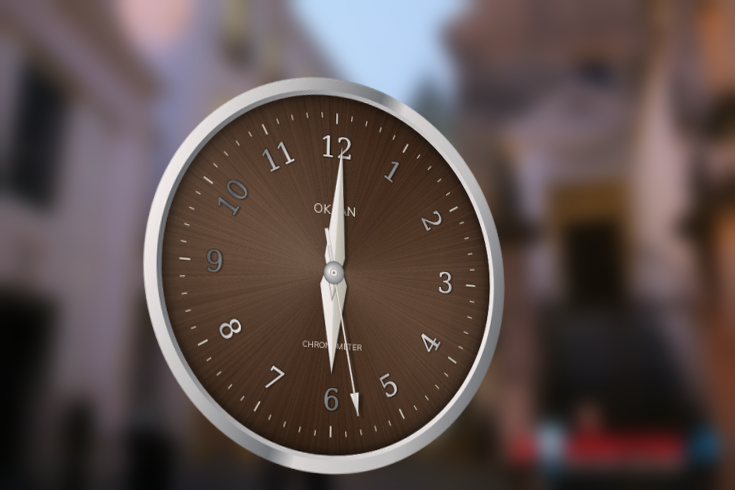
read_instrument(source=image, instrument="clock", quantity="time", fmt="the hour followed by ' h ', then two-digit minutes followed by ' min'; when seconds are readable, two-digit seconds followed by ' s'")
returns 6 h 00 min 28 s
